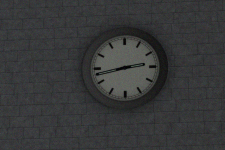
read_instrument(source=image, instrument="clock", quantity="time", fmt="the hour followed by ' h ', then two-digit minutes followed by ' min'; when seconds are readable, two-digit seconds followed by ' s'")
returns 2 h 43 min
